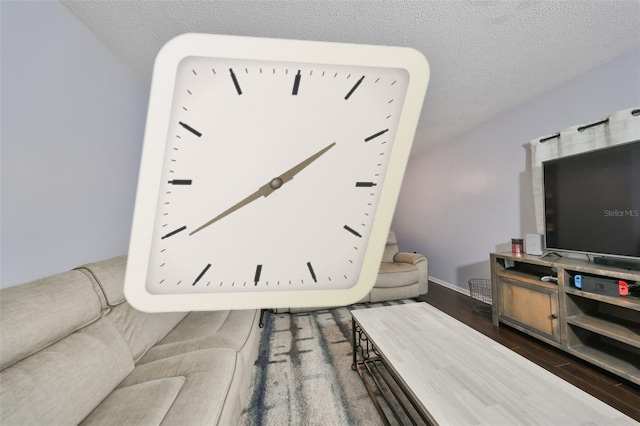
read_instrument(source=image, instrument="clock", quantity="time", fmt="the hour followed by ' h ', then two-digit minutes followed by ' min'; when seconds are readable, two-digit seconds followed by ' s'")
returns 1 h 39 min
